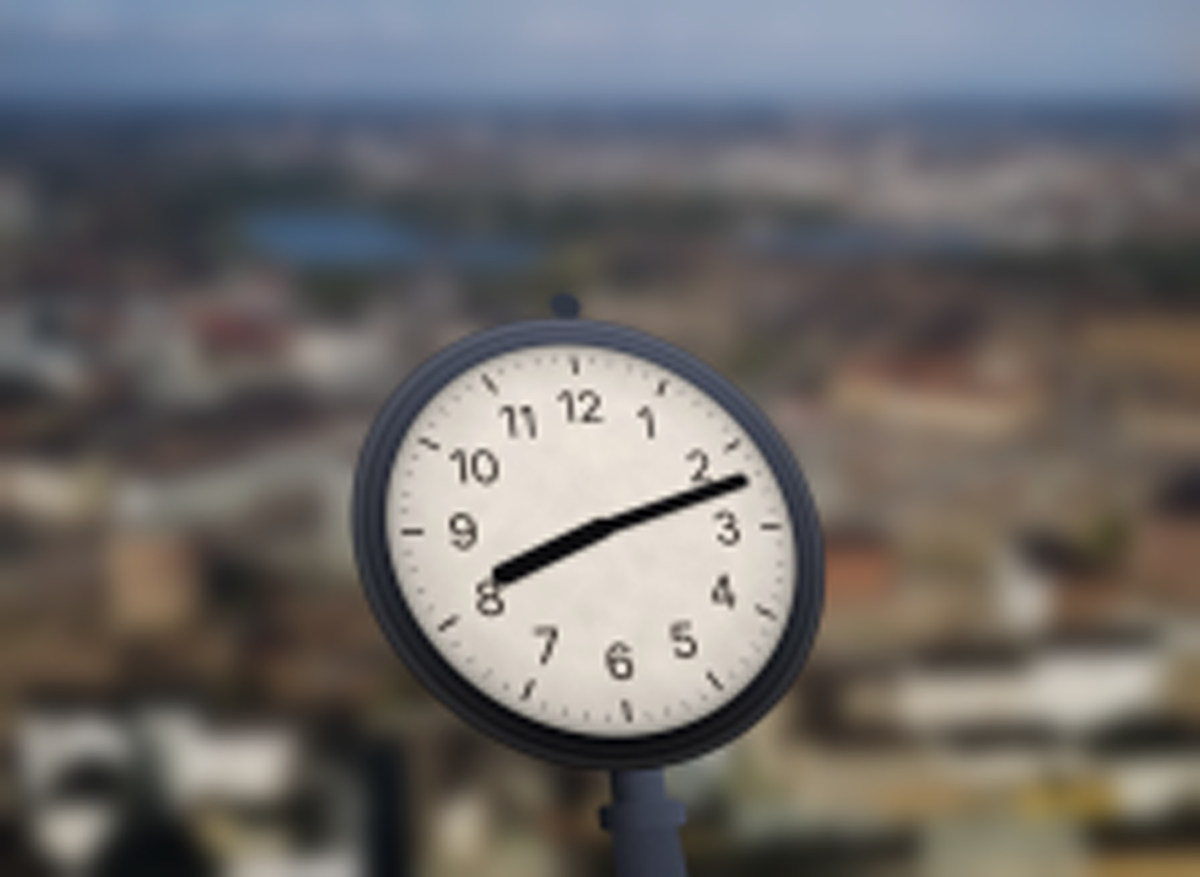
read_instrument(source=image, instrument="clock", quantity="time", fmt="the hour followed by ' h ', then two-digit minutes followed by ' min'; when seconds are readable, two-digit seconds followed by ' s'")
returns 8 h 12 min
